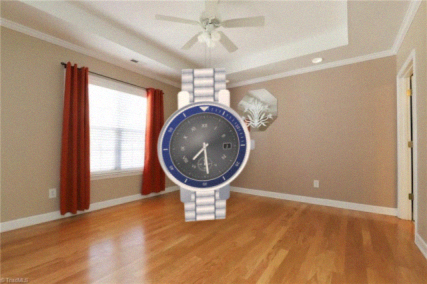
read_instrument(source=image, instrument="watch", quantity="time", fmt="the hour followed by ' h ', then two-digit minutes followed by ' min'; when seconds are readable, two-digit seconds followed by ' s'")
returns 7 h 29 min
